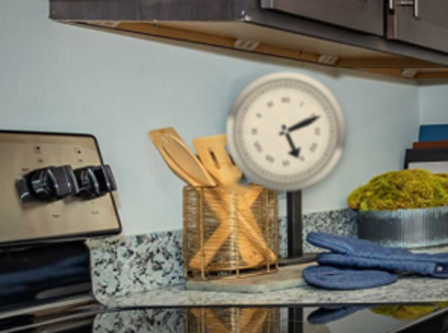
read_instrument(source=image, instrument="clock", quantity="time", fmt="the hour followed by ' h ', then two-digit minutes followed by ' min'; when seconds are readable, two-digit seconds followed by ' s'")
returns 5 h 11 min
